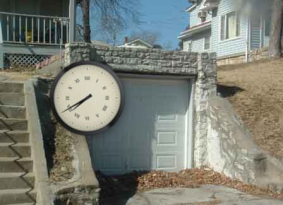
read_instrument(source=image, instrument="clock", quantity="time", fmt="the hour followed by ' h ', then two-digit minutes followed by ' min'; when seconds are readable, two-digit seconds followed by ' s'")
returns 7 h 40 min
